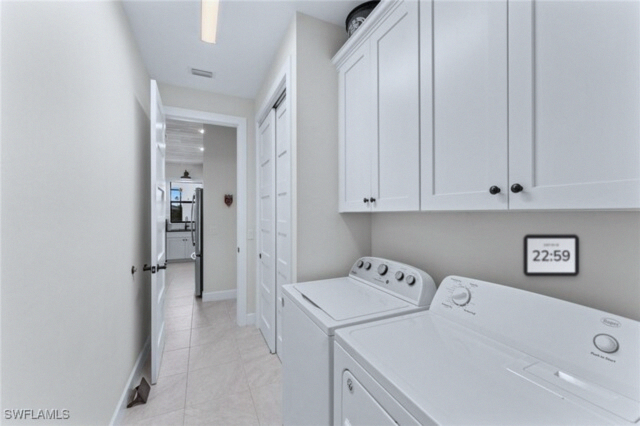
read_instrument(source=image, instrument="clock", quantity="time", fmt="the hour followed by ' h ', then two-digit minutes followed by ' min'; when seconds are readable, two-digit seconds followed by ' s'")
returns 22 h 59 min
